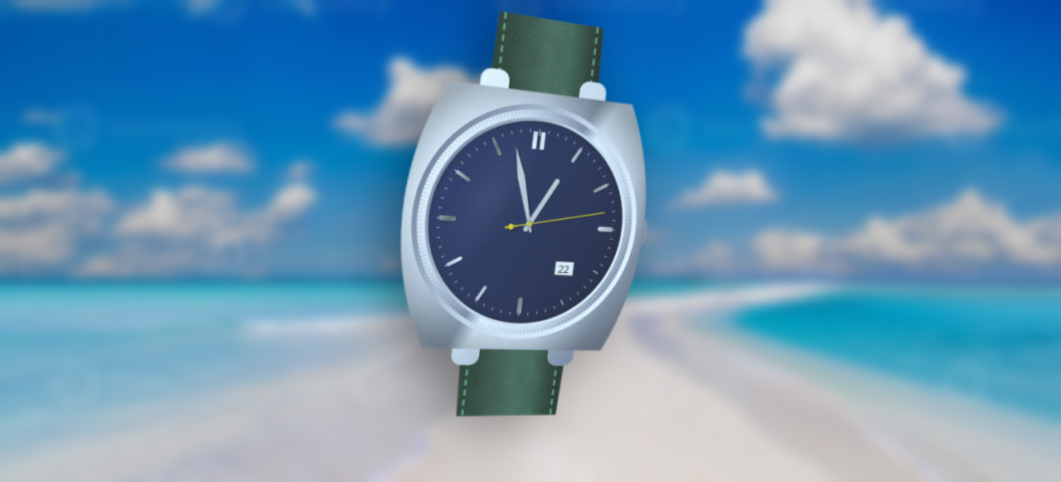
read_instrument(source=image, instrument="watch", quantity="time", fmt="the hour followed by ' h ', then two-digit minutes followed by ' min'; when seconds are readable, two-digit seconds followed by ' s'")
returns 12 h 57 min 13 s
